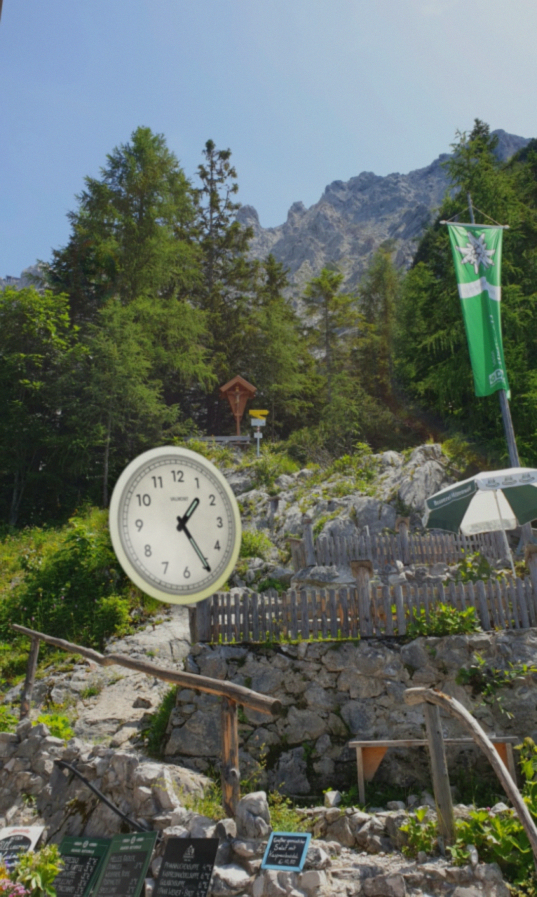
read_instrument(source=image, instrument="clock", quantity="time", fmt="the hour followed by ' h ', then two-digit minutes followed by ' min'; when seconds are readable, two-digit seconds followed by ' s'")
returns 1 h 25 min
